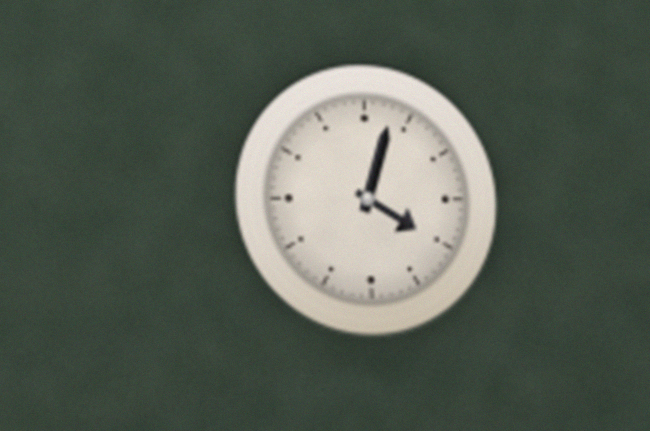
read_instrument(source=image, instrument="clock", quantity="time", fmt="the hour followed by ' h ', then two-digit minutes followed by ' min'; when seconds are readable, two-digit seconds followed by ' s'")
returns 4 h 03 min
